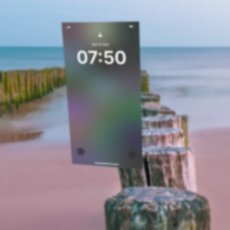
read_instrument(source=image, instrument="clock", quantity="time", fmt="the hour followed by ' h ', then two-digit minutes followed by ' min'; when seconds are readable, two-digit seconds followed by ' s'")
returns 7 h 50 min
